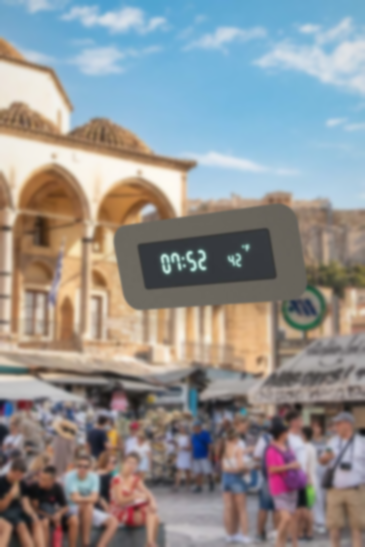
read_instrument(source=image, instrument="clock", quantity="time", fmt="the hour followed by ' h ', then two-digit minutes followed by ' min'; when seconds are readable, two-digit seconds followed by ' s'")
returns 7 h 52 min
